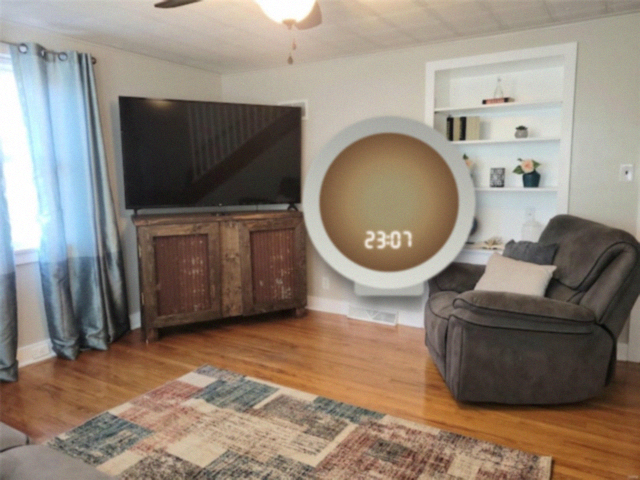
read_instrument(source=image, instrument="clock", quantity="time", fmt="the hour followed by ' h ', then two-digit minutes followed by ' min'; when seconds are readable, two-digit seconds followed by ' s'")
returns 23 h 07 min
